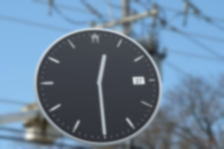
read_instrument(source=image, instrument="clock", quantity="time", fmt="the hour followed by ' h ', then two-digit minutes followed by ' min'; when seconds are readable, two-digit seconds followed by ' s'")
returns 12 h 30 min
